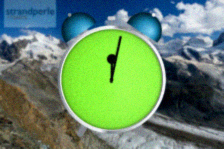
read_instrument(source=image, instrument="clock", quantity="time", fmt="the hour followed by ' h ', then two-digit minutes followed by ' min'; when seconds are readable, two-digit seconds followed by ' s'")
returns 12 h 02 min
